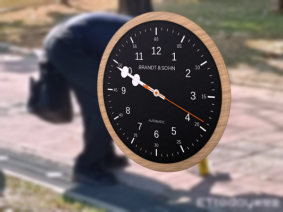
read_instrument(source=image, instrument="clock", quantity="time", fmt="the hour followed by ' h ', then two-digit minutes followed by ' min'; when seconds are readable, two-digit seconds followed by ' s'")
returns 9 h 49 min 19 s
